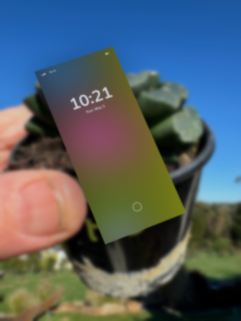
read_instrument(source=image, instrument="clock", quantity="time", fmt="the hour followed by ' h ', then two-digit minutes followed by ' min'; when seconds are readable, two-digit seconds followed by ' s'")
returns 10 h 21 min
